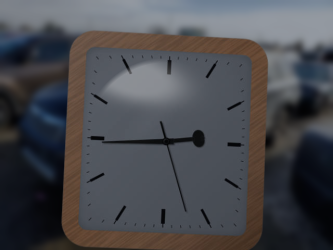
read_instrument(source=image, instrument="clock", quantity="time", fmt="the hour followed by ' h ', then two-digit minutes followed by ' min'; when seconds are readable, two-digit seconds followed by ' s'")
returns 2 h 44 min 27 s
